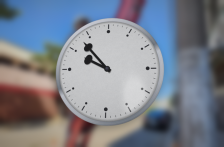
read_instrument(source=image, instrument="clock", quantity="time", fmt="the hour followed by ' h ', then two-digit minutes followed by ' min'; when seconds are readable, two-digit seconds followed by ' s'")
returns 9 h 53 min
